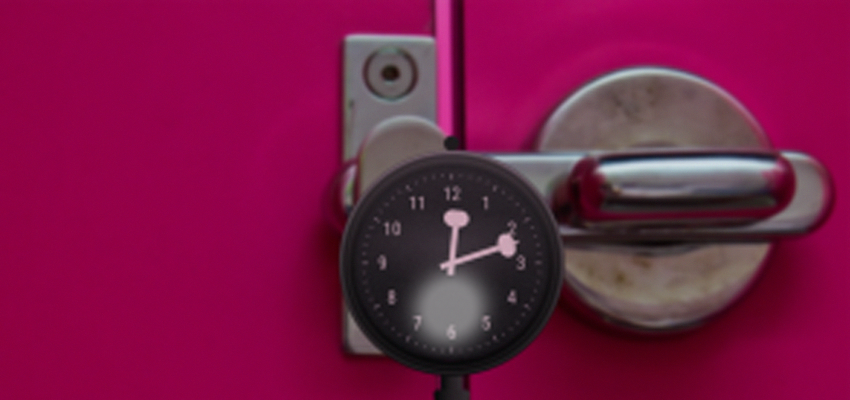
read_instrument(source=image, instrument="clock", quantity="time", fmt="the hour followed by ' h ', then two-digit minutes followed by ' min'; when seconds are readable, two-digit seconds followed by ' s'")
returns 12 h 12 min
